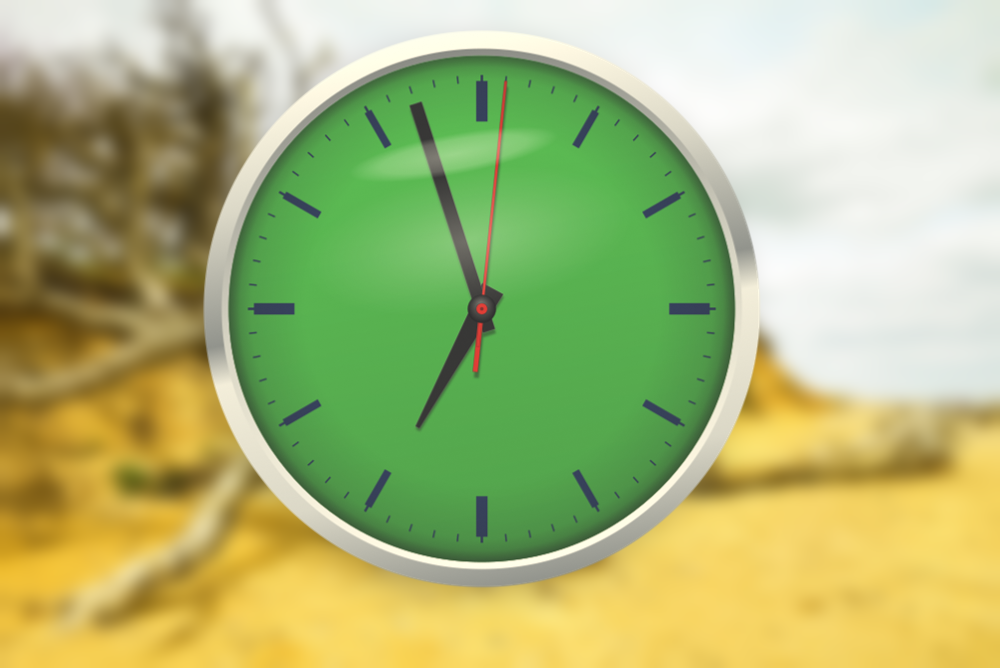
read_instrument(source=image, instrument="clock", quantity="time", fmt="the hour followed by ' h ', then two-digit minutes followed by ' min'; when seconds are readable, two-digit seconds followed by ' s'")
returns 6 h 57 min 01 s
